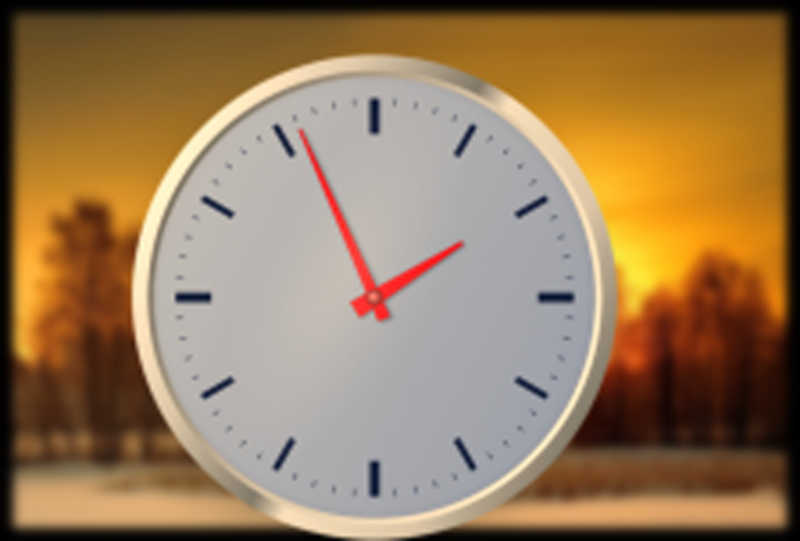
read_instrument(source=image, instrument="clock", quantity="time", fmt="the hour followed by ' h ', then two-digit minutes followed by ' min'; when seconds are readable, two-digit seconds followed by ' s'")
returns 1 h 56 min
